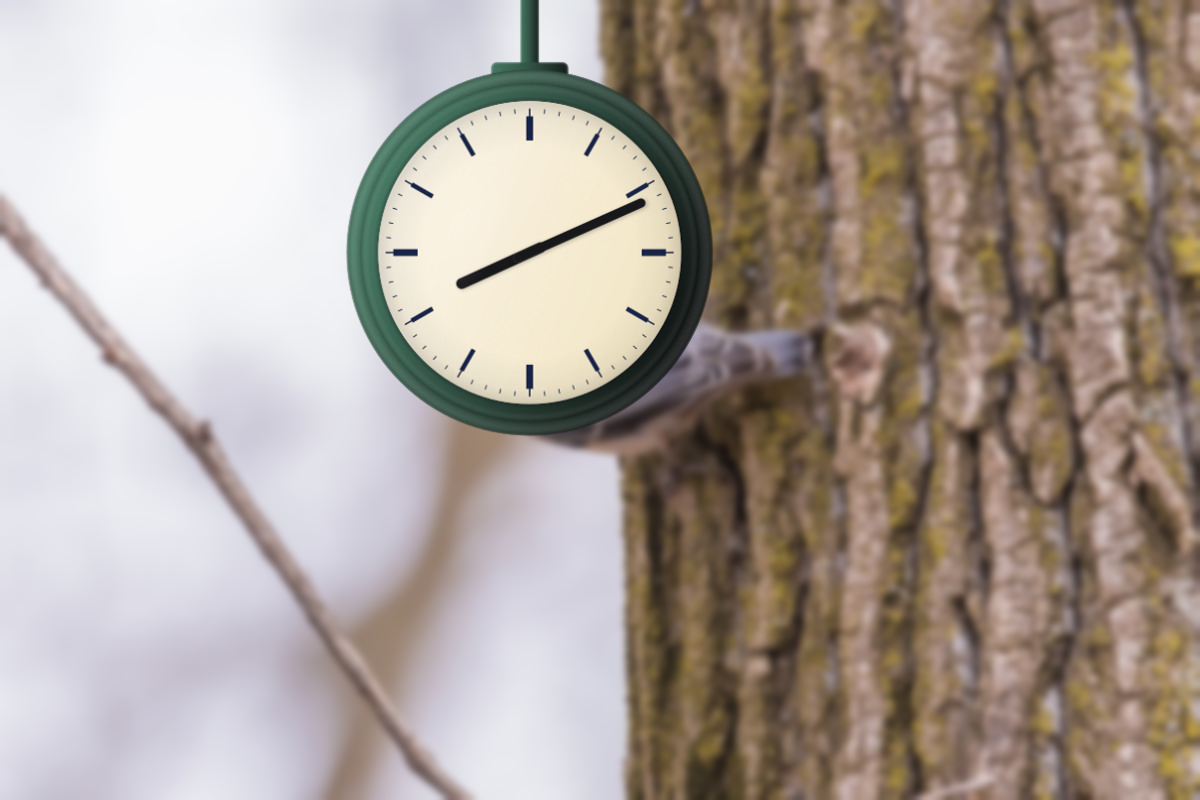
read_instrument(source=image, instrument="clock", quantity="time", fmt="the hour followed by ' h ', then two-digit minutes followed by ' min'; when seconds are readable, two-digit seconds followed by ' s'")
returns 8 h 11 min
